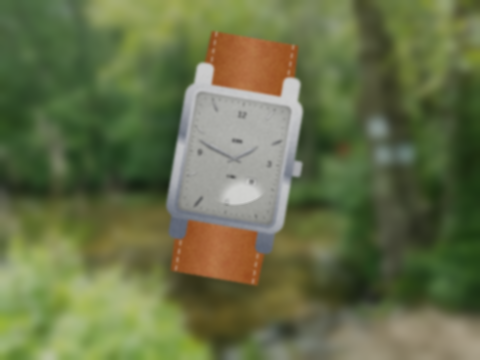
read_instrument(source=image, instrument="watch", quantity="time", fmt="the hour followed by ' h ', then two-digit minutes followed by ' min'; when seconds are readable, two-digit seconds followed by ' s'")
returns 1 h 48 min
